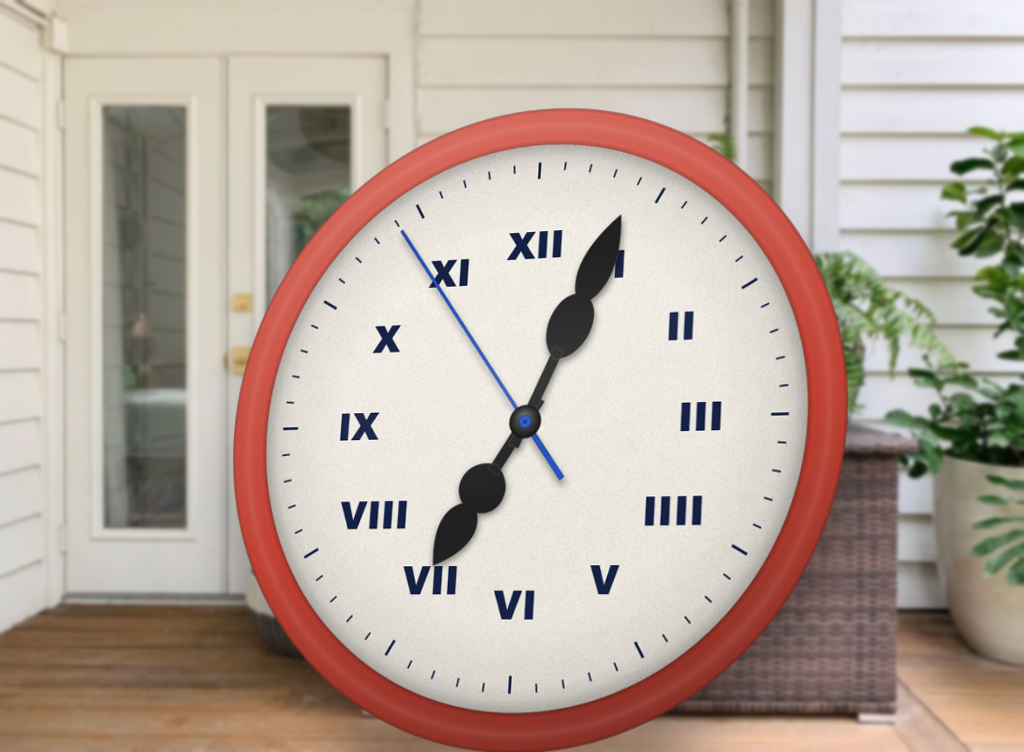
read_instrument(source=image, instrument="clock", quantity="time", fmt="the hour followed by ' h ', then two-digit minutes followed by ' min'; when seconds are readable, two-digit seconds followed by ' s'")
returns 7 h 03 min 54 s
